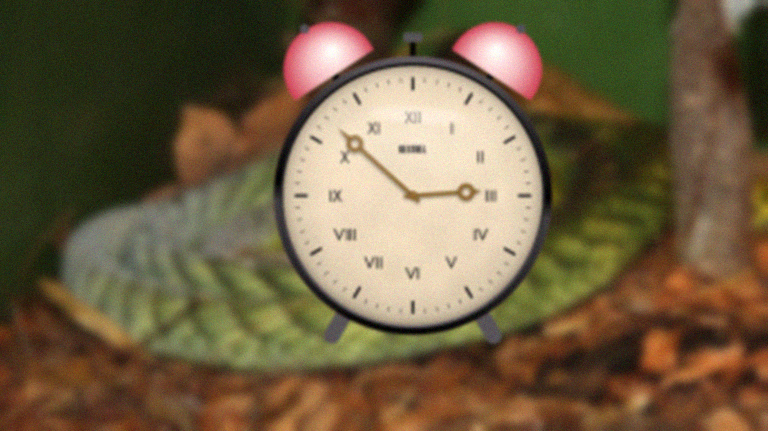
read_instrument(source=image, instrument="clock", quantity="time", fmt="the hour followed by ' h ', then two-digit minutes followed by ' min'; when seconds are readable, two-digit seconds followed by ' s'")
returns 2 h 52 min
